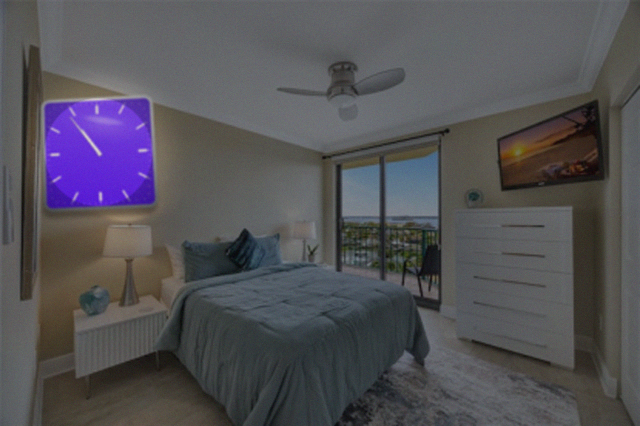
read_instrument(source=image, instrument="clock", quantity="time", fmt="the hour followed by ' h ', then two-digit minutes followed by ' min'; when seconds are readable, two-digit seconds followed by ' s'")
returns 10 h 54 min
